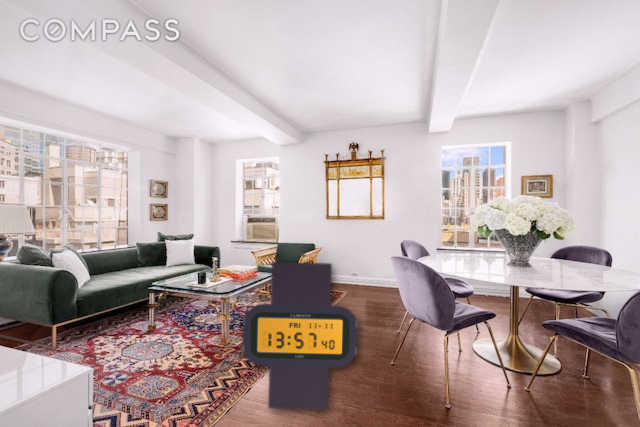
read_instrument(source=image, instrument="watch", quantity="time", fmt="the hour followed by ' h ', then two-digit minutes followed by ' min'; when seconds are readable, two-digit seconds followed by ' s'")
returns 13 h 57 min 40 s
